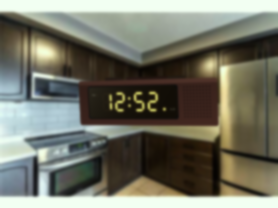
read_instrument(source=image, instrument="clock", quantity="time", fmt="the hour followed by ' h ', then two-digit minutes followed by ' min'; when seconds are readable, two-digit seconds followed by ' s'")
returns 12 h 52 min
